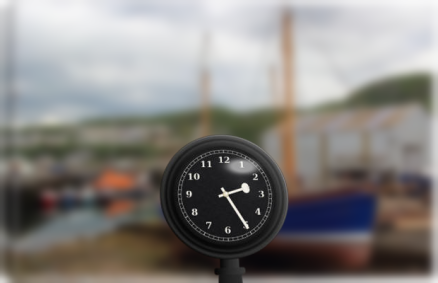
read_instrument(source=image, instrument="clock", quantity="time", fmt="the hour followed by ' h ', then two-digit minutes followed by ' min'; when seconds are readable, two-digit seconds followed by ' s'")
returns 2 h 25 min
